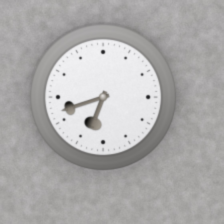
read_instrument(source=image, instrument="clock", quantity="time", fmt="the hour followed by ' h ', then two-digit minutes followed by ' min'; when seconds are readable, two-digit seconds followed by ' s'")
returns 6 h 42 min
